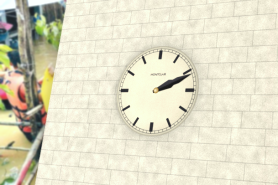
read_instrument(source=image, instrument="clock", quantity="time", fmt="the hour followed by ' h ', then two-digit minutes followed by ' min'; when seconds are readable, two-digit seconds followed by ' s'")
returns 2 h 11 min
